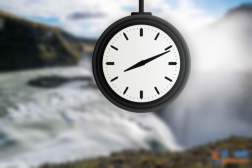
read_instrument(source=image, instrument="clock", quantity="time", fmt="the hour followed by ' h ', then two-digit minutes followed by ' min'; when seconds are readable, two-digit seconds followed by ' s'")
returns 8 h 11 min
